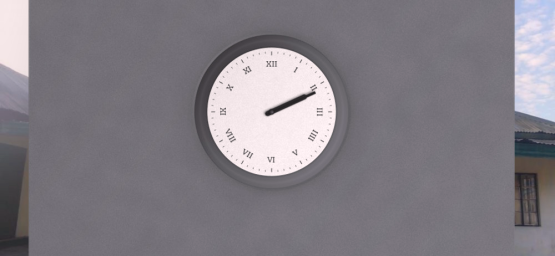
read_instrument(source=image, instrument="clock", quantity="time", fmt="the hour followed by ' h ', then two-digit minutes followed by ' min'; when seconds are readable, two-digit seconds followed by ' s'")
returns 2 h 11 min
